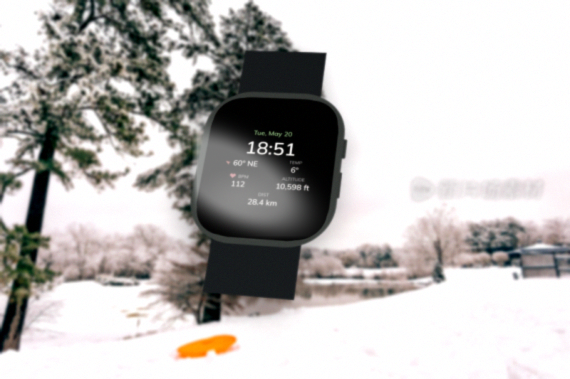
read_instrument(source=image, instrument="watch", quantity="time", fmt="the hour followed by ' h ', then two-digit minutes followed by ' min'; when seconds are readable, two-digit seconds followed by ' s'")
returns 18 h 51 min
